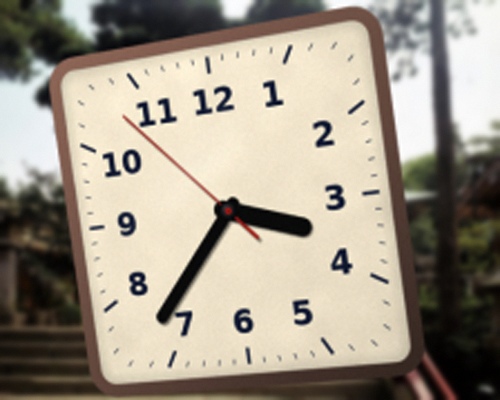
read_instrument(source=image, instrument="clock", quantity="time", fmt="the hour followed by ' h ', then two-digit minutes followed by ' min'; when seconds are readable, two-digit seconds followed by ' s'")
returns 3 h 36 min 53 s
